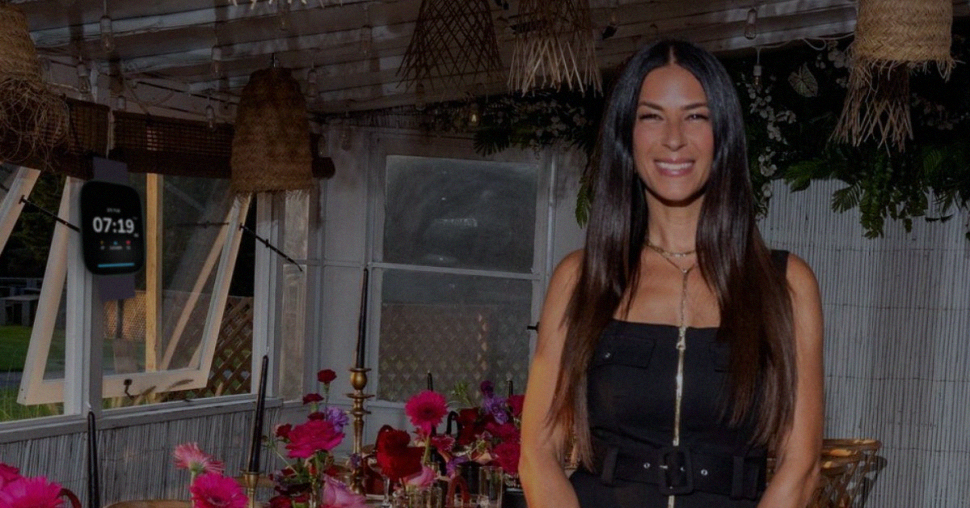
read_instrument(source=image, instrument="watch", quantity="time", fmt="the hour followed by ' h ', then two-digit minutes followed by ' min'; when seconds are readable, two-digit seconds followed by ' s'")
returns 7 h 19 min
